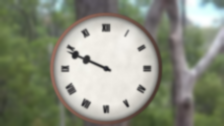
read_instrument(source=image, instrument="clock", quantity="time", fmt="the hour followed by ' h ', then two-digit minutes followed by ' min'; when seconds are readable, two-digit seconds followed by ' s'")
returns 9 h 49 min
